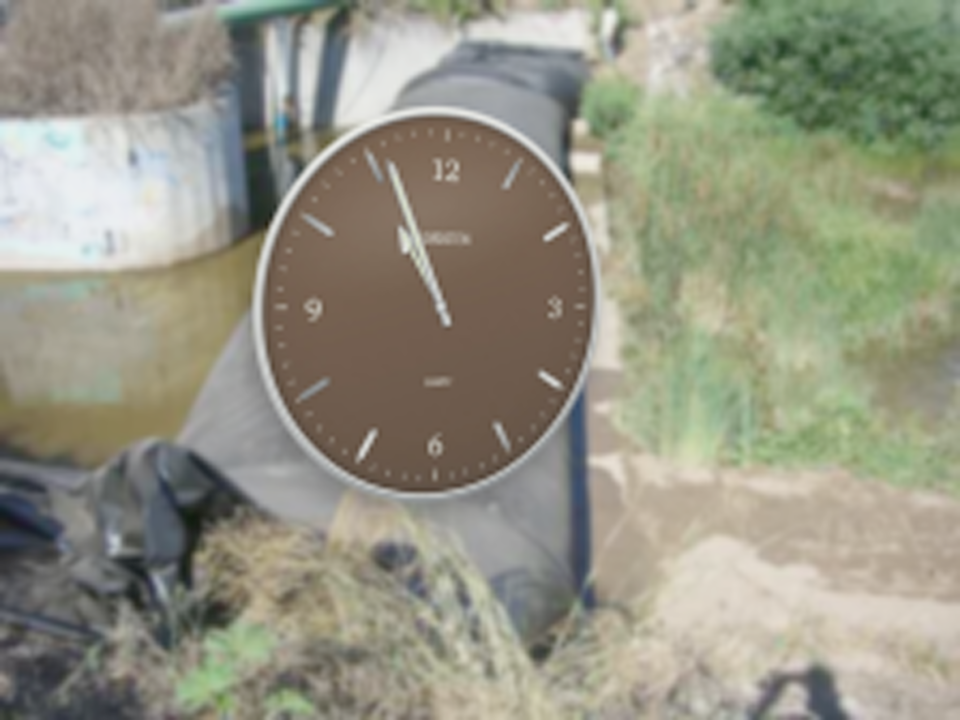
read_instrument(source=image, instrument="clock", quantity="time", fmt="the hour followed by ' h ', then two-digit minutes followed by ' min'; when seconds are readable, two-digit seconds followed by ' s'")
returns 10 h 56 min
